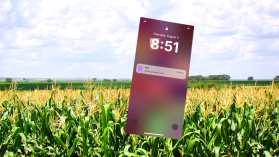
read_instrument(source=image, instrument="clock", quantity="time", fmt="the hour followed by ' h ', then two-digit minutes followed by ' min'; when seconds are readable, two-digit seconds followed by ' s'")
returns 8 h 51 min
